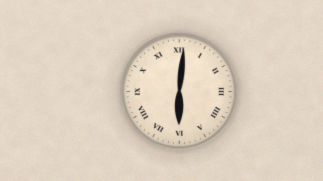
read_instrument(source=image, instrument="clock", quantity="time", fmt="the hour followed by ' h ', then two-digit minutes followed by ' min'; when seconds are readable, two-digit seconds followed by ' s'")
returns 6 h 01 min
